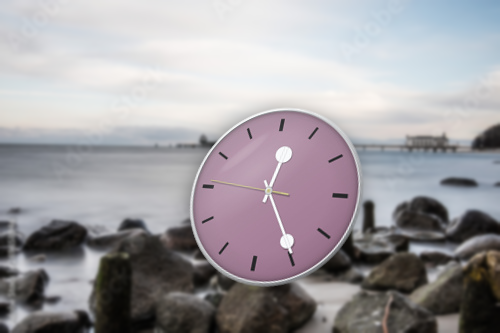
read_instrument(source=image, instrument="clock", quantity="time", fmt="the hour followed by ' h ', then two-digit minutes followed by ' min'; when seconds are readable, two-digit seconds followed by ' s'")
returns 12 h 24 min 46 s
